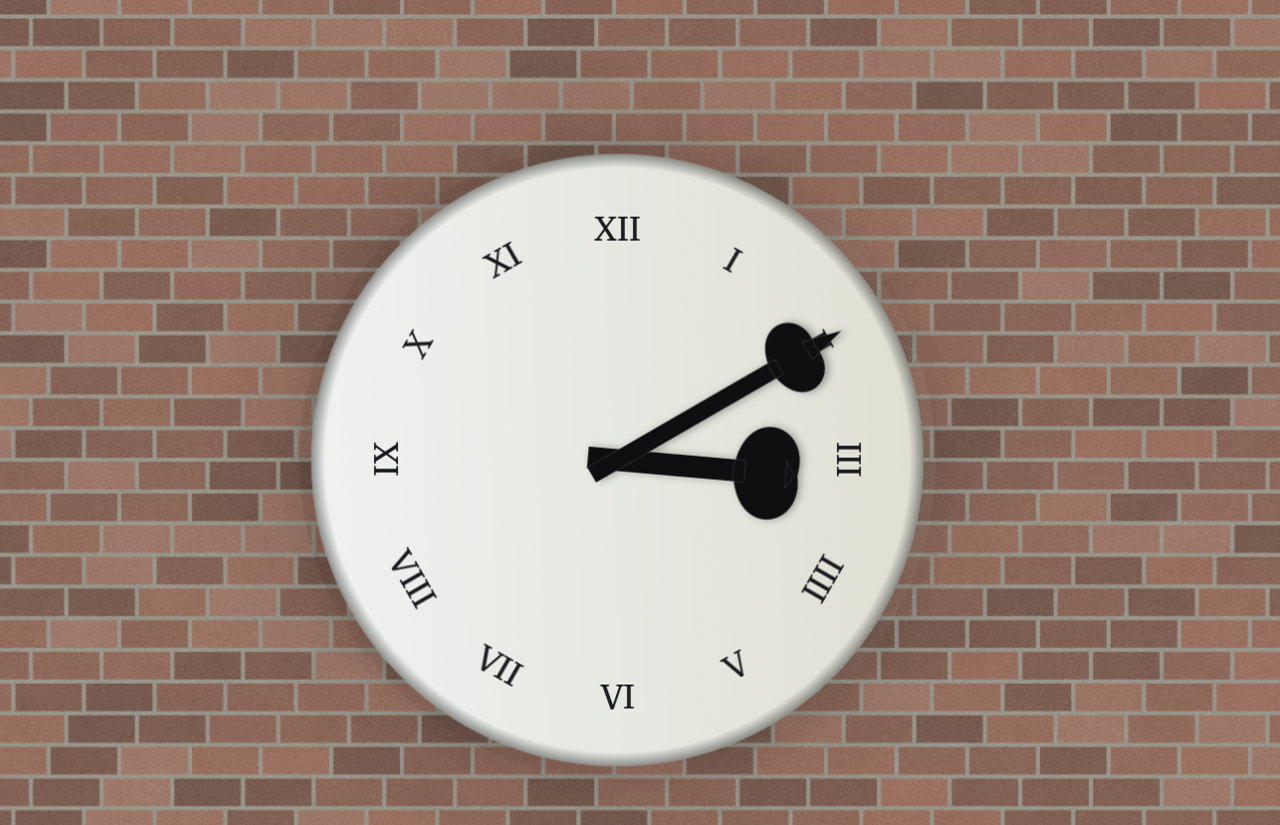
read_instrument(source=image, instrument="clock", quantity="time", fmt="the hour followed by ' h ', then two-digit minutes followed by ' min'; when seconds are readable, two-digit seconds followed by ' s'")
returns 3 h 10 min
